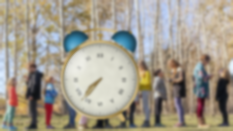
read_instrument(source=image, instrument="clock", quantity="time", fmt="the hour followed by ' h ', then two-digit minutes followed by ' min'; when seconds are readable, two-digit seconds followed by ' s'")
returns 7 h 37 min
